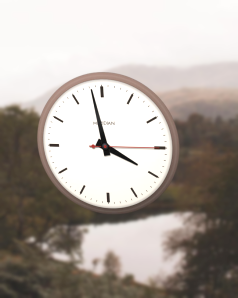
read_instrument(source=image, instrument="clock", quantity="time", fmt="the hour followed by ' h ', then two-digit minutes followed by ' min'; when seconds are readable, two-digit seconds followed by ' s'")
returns 3 h 58 min 15 s
